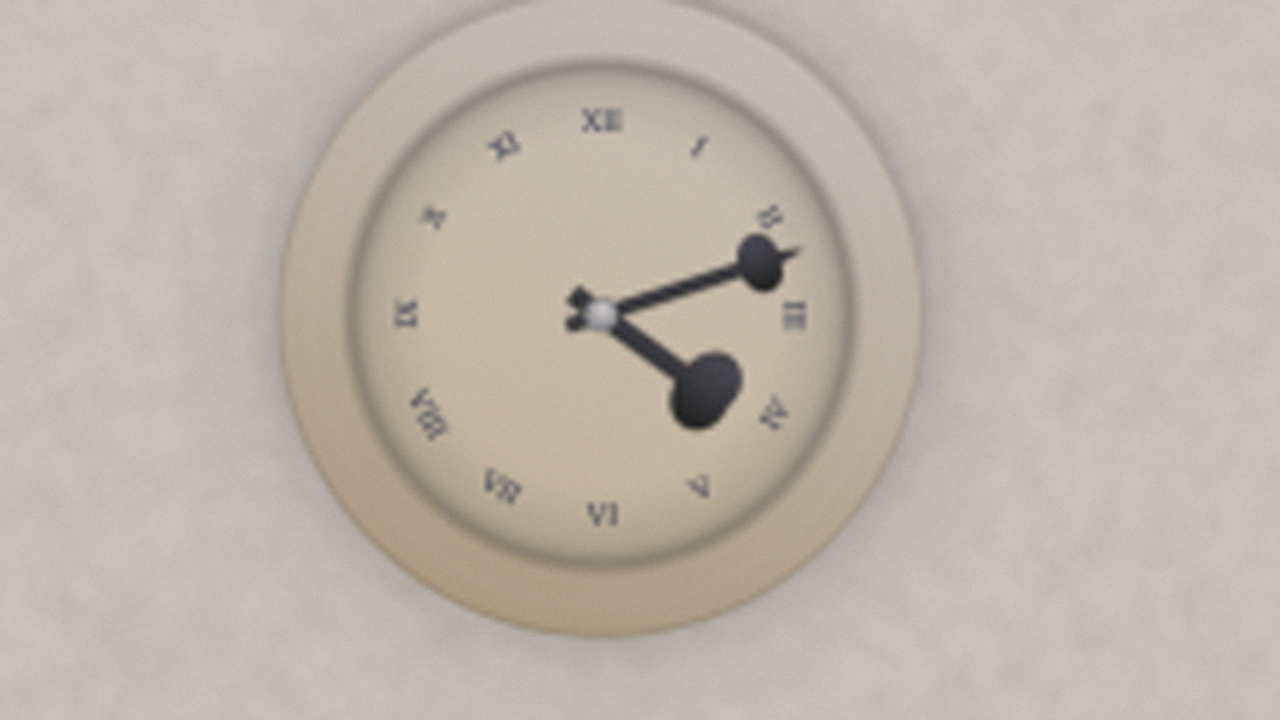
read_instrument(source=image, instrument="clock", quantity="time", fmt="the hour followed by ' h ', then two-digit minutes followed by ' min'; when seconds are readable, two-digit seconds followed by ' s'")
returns 4 h 12 min
